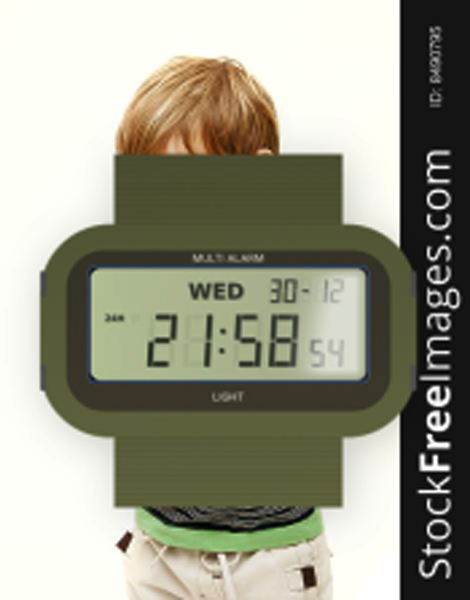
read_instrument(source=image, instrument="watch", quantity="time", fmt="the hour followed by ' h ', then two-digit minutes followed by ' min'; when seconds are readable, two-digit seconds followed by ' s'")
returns 21 h 58 min 54 s
